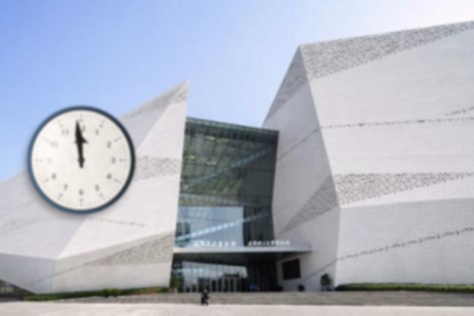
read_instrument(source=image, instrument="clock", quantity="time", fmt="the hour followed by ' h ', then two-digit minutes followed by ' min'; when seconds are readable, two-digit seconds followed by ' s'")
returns 11 h 59 min
